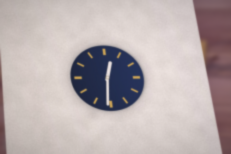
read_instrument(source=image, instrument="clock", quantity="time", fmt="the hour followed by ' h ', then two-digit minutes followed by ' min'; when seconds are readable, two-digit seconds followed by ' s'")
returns 12 h 31 min
